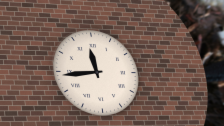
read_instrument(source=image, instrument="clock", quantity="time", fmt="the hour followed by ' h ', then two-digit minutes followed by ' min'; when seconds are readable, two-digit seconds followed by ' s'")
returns 11 h 44 min
